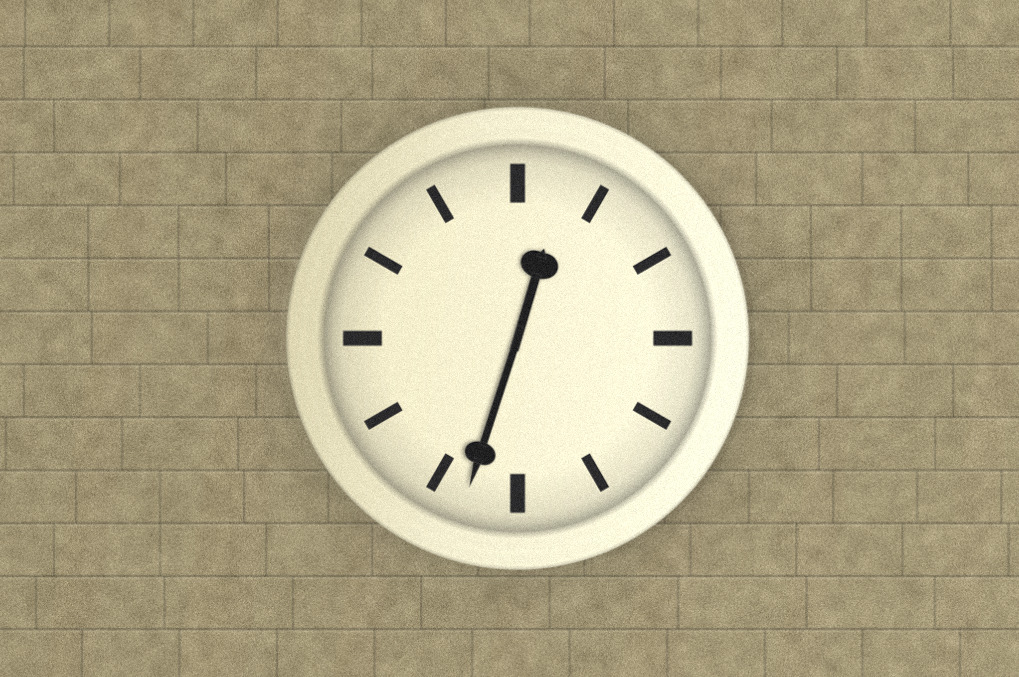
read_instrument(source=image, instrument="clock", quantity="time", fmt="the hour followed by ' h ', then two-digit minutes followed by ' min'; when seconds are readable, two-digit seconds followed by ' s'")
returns 12 h 33 min
